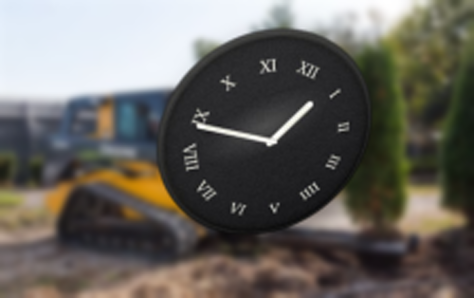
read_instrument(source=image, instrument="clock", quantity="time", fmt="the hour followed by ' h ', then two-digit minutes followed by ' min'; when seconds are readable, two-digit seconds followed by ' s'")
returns 12 h 44 min
